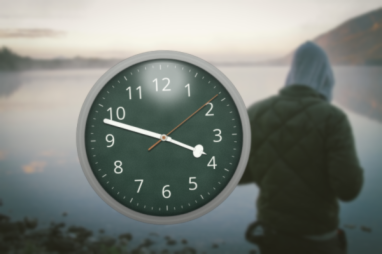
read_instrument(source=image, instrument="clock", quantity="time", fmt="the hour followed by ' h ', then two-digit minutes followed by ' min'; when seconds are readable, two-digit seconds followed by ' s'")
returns 3 h 48 min 09 s
